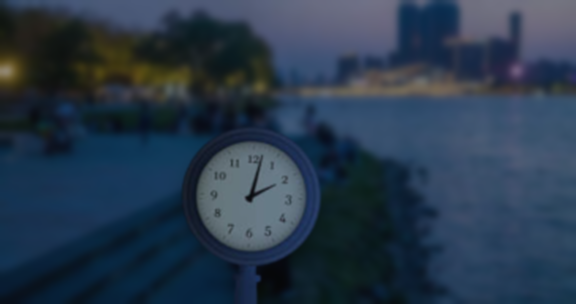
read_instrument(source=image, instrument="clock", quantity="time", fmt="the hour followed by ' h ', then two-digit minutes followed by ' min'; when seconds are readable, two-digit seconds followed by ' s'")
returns 2 h 02 min
